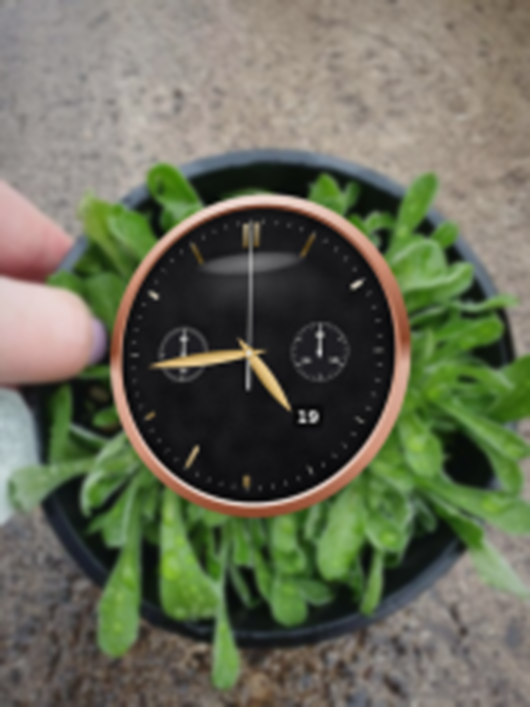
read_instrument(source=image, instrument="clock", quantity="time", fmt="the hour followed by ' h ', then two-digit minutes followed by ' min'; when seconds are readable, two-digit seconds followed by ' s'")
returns 4 h 44 min
